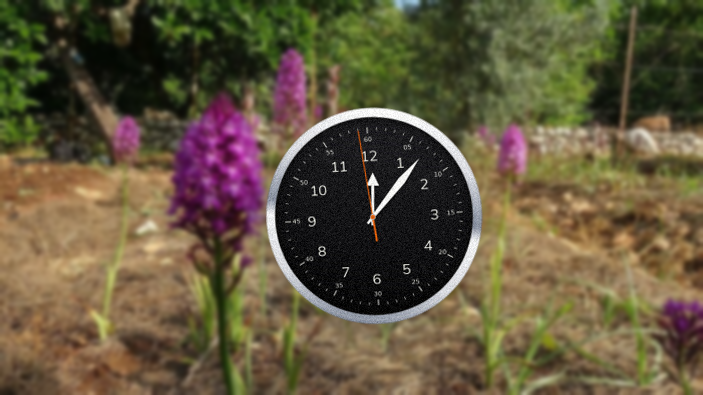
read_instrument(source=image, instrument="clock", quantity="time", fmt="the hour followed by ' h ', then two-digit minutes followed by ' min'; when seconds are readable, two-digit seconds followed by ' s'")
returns 12 h 06 min 59 s
